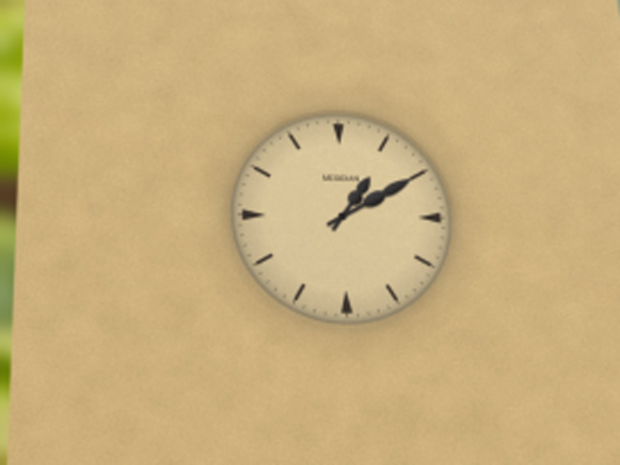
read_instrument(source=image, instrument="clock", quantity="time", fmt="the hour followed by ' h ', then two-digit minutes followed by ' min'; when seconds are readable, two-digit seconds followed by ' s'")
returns 1 h 10 min
